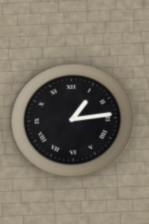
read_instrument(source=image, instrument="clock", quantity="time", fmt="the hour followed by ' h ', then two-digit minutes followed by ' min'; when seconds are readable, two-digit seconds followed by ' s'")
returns 1 h 14 min
